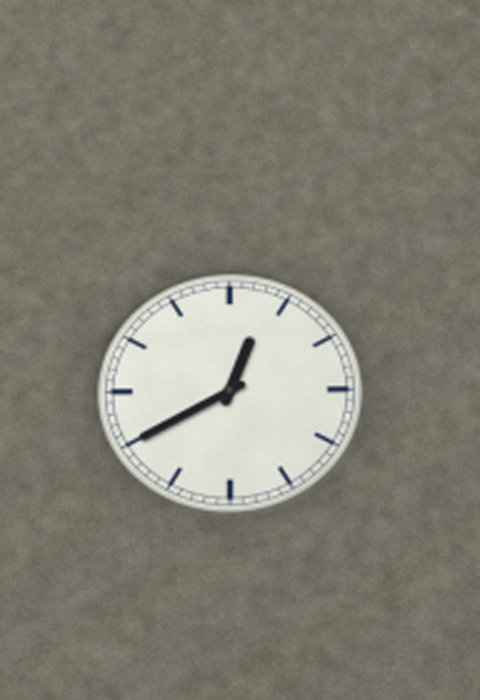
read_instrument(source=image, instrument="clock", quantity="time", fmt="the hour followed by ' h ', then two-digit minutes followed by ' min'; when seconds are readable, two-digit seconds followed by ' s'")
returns 12 h 40 min
